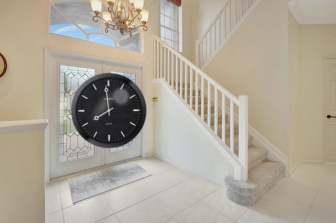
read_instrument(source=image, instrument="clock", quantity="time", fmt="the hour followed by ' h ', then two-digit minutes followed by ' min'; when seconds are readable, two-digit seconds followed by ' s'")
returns 7 h 59 min
